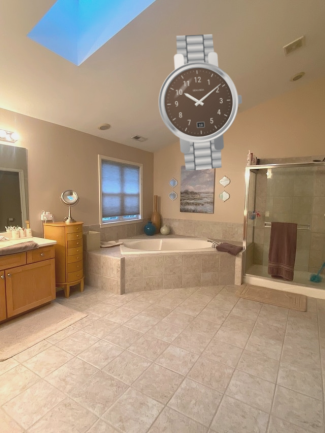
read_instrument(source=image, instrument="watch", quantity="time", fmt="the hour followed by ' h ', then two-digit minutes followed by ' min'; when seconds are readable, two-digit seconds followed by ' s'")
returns 10 h 09 min
